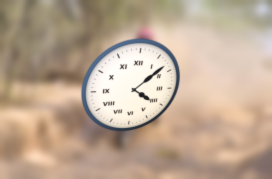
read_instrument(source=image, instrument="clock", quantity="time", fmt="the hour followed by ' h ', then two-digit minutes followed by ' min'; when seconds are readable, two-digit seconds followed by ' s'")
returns 4 h 08 min
